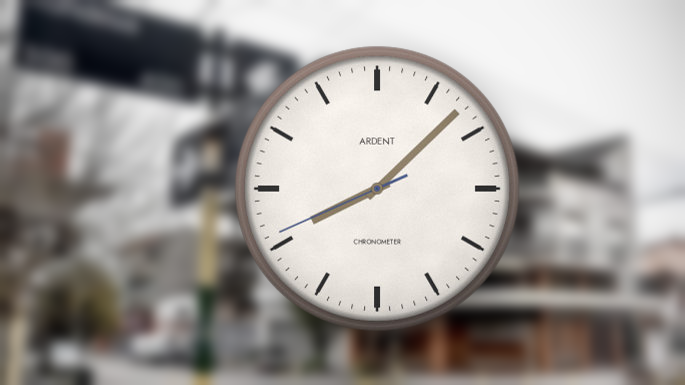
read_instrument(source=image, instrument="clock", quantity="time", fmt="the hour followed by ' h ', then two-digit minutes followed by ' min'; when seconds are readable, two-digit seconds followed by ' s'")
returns 8 h 07 min 41 s
